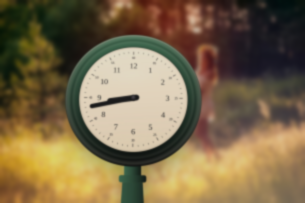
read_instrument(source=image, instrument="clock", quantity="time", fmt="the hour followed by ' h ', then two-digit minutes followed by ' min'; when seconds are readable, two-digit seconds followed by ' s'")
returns 8 h 43 min
